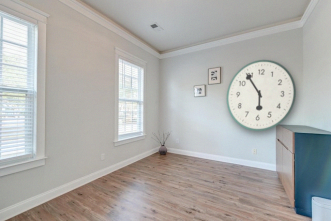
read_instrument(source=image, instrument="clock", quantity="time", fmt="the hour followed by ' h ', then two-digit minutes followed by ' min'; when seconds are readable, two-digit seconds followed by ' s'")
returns 5 h 54 min
